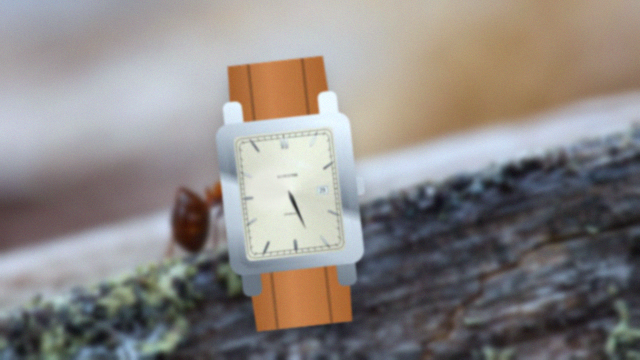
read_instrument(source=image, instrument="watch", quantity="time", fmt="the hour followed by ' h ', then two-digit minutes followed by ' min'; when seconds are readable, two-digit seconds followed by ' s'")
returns 5 h 27 min
